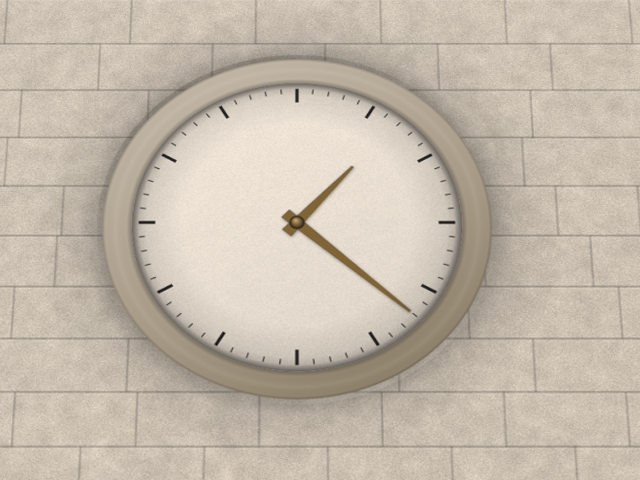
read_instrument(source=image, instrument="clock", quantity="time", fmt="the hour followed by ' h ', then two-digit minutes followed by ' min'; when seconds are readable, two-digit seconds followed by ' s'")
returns 1 h 22 min
